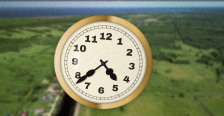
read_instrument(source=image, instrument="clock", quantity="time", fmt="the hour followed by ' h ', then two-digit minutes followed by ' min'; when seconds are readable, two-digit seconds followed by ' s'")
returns 4 h 38 min
